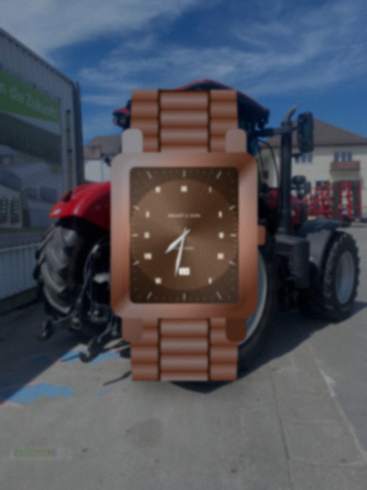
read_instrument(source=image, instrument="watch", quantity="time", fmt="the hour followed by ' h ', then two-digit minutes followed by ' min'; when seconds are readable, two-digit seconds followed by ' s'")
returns 7 h 32 min
